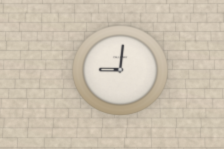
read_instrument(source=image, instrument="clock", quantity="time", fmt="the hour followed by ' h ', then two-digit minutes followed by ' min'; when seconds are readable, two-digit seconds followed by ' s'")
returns 9 h 01 min
